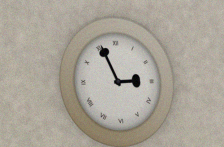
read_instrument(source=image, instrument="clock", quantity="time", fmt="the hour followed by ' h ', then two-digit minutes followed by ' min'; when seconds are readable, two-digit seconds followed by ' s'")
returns 2 h 56 min
